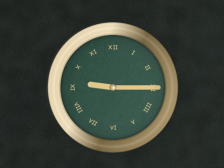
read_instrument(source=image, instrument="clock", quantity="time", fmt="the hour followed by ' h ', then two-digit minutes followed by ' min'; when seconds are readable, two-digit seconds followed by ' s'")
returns 9 h 15 min
